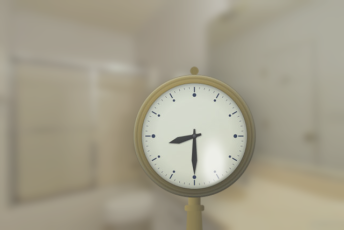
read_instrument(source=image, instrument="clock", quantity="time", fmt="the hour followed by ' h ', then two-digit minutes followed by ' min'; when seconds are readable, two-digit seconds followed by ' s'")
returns 8 h 30 min
